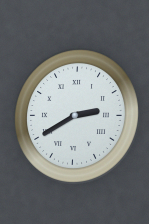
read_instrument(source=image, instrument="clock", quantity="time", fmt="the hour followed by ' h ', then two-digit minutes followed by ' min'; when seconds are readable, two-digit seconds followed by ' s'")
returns 2 h 40 min
